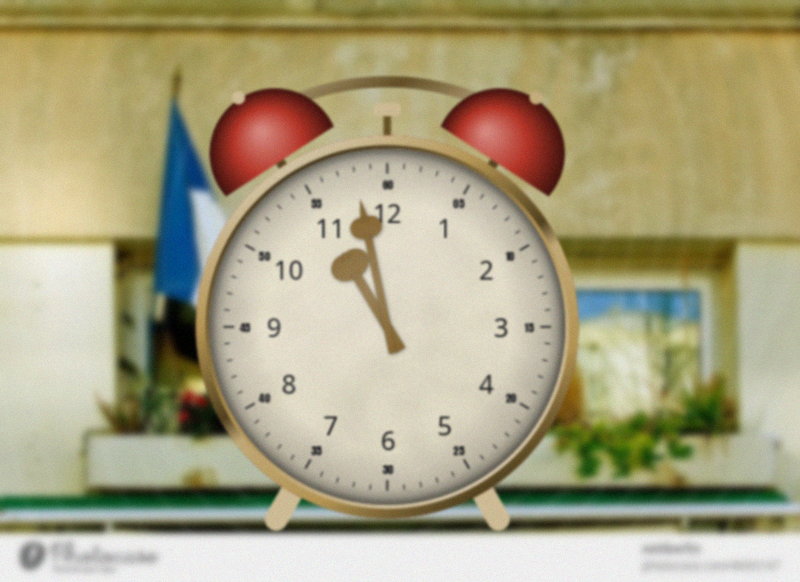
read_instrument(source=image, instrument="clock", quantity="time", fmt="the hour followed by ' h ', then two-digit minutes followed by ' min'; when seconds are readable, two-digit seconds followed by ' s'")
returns 10 h 58 min
